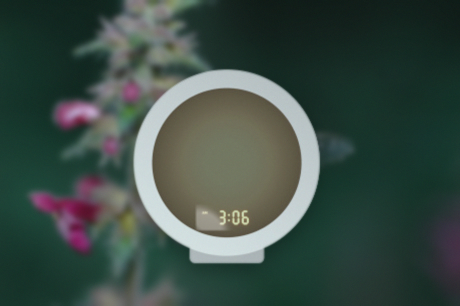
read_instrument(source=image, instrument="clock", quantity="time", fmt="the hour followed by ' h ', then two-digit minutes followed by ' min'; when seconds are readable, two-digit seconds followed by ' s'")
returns 3 h 06 min
